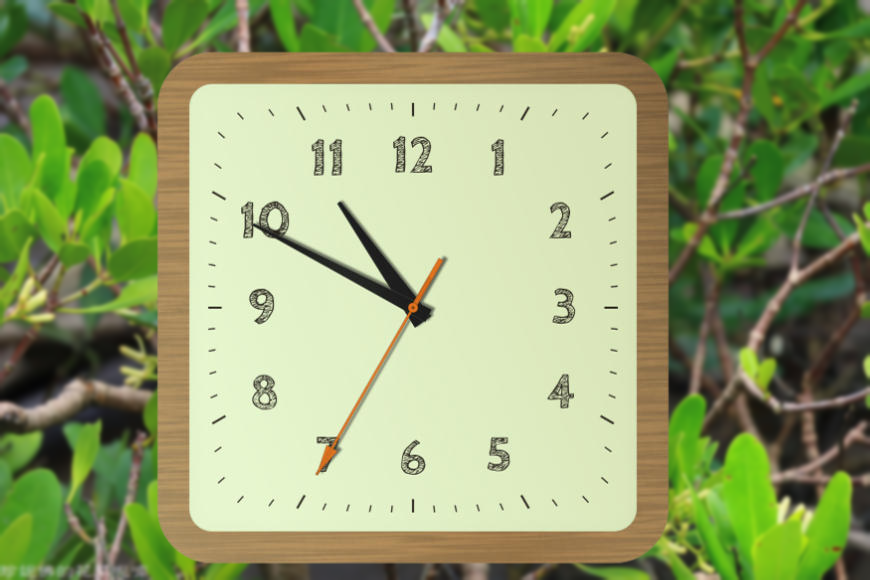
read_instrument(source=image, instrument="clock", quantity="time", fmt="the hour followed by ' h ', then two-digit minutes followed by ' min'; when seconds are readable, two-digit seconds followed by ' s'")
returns 10 h 49 min 35 s
